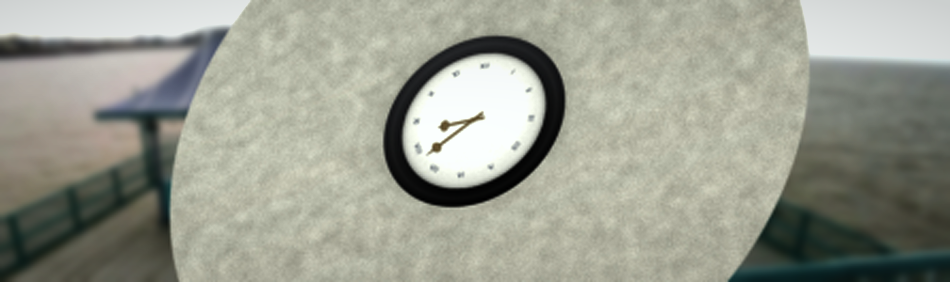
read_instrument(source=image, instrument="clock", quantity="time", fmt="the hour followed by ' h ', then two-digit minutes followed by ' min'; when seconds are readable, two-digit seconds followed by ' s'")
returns 8 h 38 min
